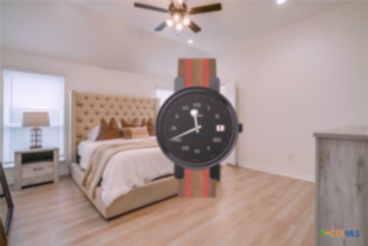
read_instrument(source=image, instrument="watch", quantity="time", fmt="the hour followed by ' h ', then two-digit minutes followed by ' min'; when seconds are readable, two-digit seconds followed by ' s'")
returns 11 h 41 min
